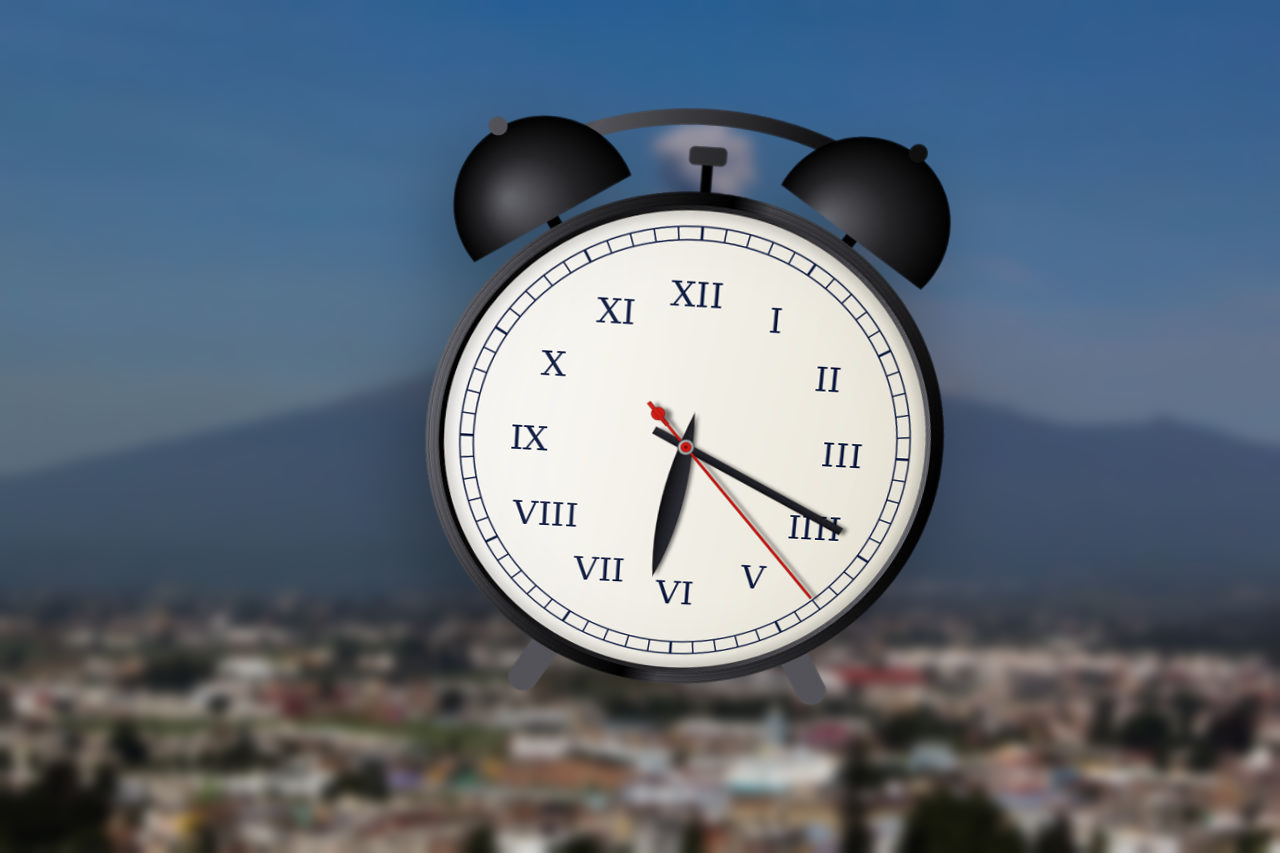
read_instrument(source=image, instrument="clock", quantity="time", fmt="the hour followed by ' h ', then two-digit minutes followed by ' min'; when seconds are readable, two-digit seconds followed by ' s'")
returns 6 h 19 min 23 s
